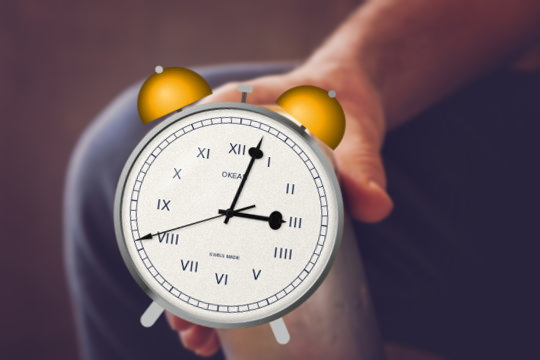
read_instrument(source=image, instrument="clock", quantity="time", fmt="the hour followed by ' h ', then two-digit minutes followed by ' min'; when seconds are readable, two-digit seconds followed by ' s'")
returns 3 h 02 min 41 s
